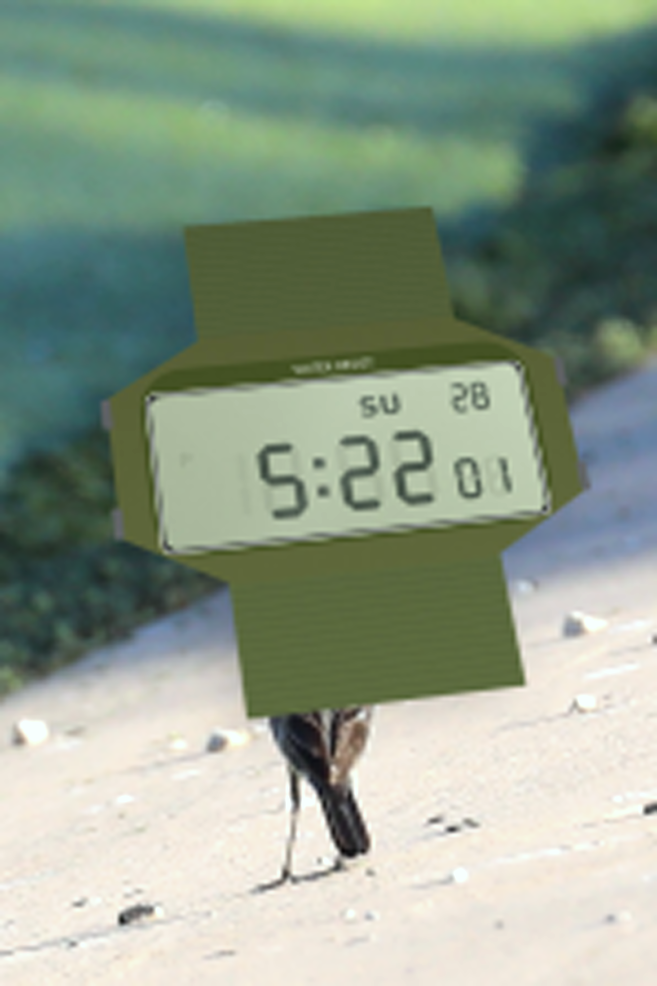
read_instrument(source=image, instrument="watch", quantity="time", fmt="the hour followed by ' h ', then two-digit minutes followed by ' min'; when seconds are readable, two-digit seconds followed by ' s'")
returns 5 h 22 min 01 s
